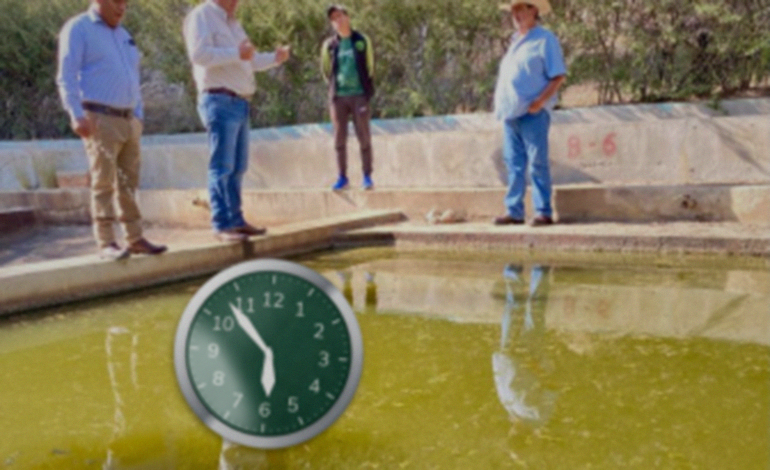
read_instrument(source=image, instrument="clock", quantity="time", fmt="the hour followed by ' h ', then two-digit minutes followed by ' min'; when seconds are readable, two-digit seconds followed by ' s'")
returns 5 h 53 min
